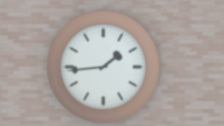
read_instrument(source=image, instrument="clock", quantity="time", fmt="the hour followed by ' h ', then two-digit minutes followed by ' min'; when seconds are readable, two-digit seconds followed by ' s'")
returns 1 h 44 min
